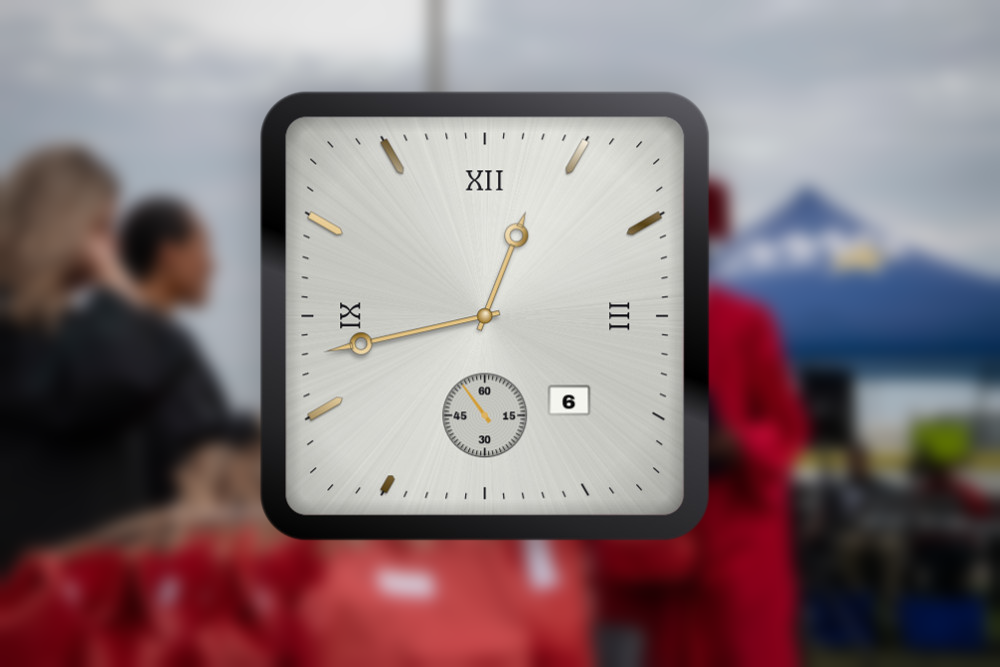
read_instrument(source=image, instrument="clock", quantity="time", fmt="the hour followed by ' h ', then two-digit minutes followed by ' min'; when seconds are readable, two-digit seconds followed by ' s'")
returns 12 h 42 min 54 s
